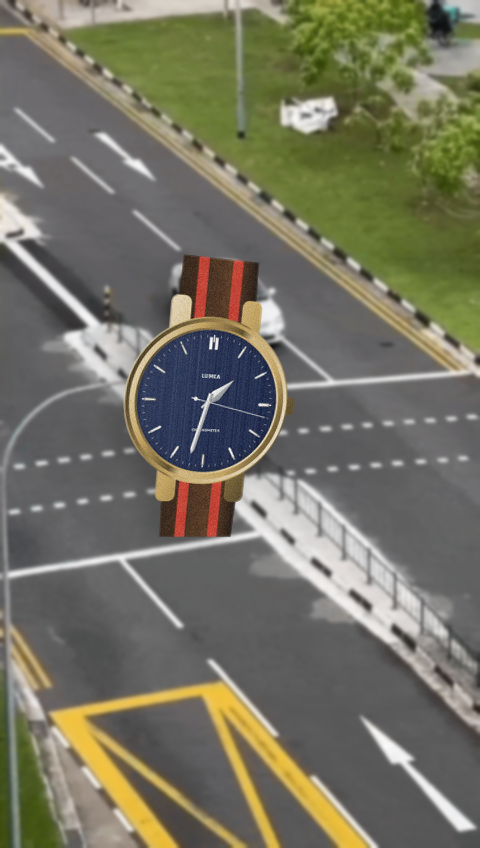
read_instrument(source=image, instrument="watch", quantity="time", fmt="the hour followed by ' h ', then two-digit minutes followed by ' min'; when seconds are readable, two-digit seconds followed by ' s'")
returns 1 h 32 min 17 s
